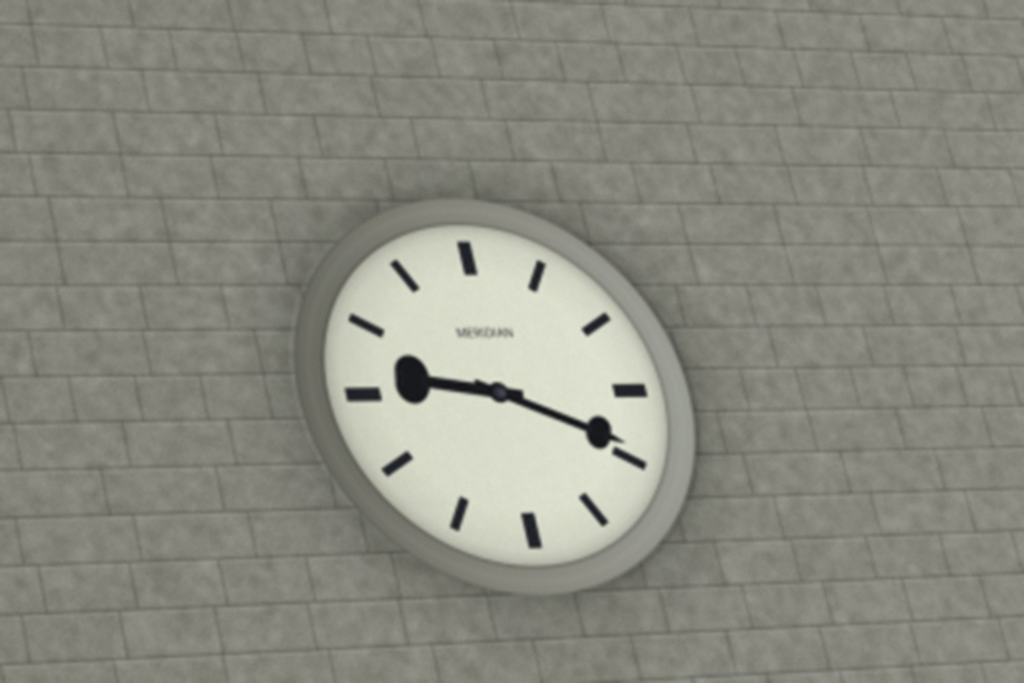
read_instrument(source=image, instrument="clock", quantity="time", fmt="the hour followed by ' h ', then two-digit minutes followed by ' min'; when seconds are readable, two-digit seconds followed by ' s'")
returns 9 h 19 min
